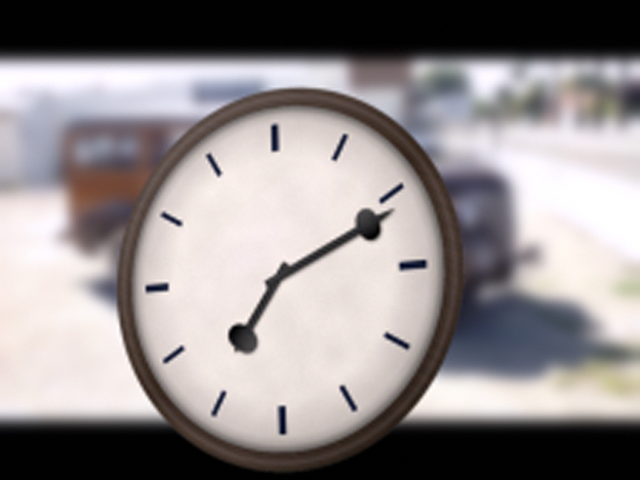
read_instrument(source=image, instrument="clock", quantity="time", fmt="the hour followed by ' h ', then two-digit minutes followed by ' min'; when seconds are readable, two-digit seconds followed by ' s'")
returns 7 h 11 min
